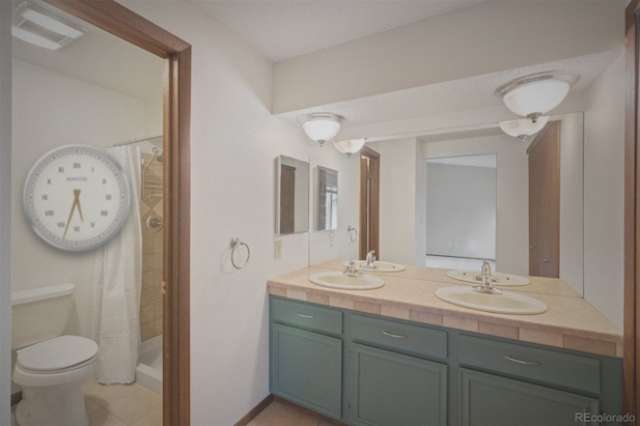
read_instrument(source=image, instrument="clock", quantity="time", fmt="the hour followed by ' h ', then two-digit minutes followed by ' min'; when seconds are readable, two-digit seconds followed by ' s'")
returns 5 h 33 min
